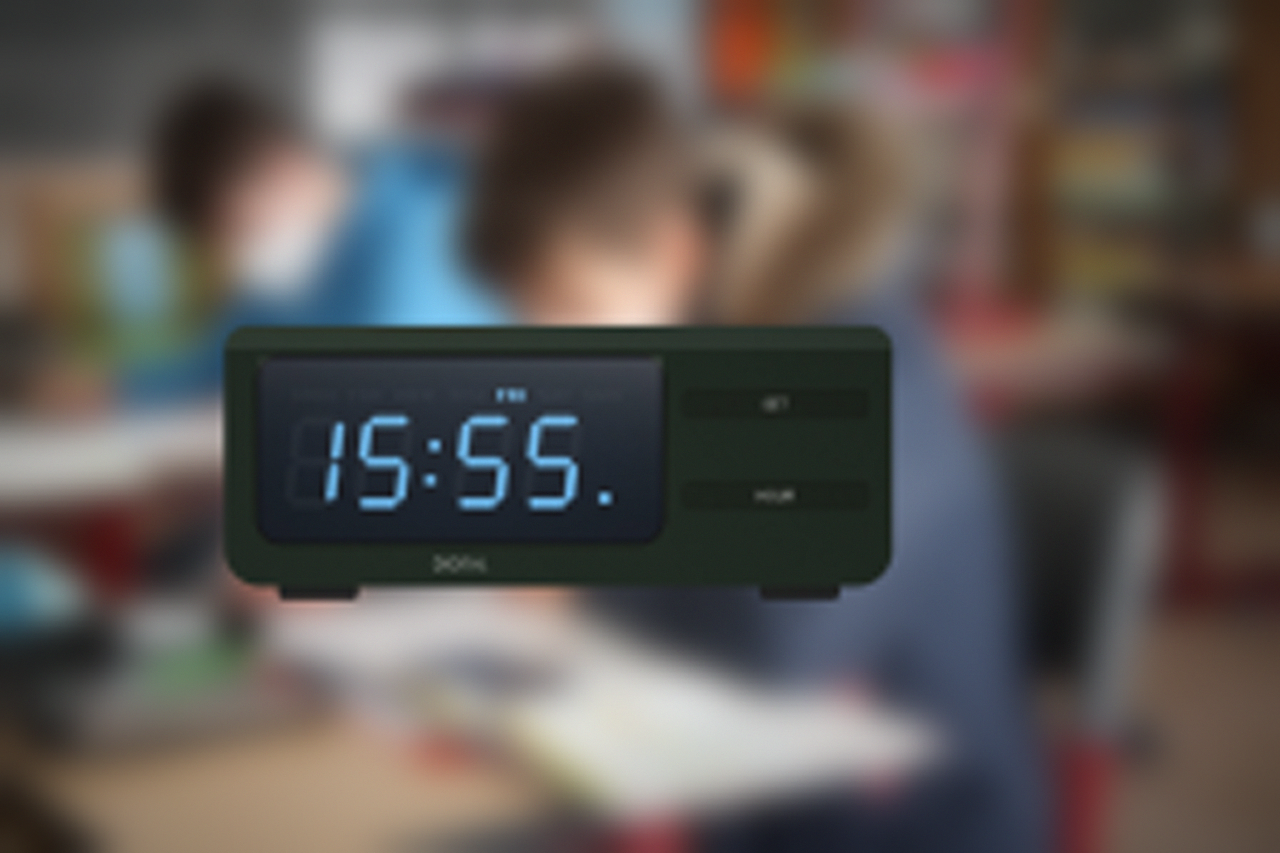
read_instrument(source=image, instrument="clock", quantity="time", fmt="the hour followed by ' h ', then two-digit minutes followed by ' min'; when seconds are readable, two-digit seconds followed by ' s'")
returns 15 h 55 min
